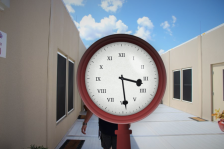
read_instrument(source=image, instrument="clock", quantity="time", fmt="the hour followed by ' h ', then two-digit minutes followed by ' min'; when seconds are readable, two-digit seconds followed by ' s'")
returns 3 h 29 min
